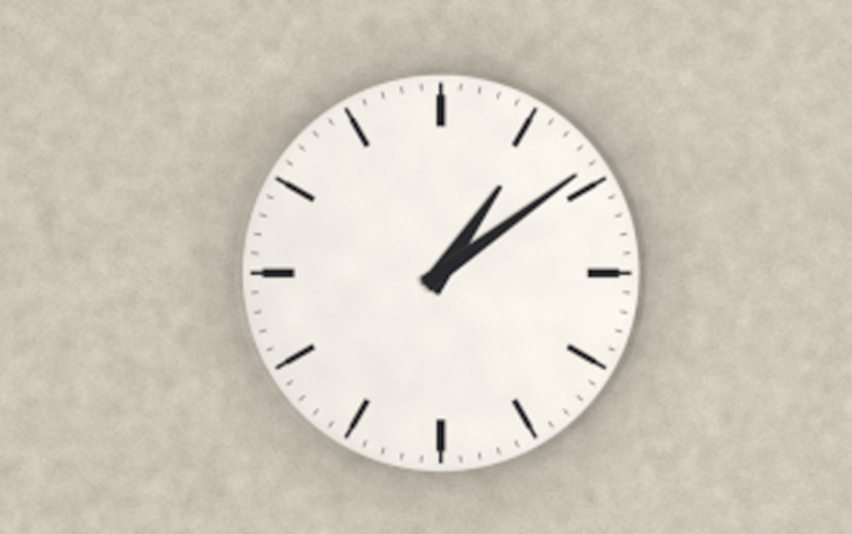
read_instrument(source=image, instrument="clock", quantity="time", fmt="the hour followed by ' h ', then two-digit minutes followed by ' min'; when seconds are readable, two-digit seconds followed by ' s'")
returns 1 h 09 min
